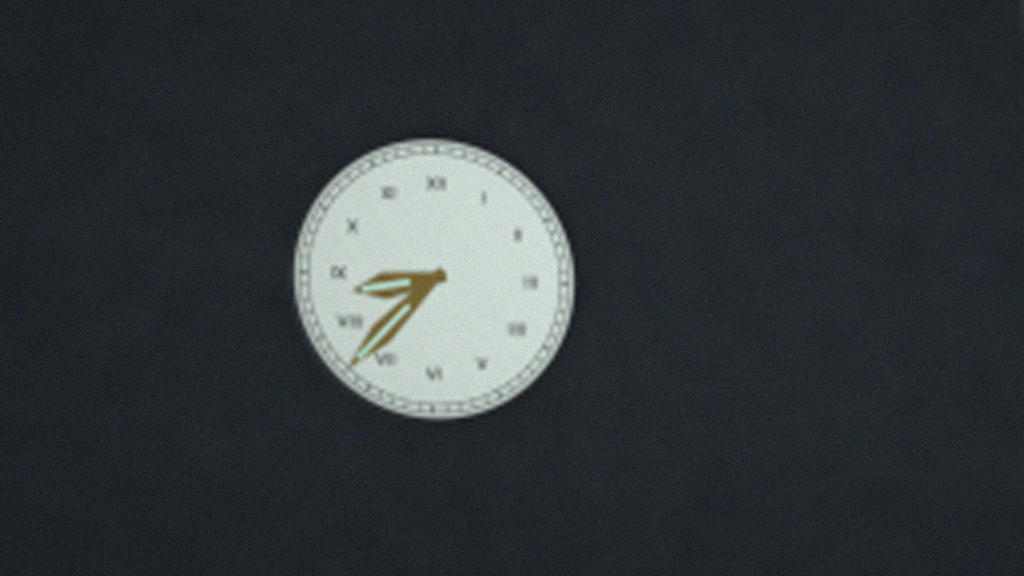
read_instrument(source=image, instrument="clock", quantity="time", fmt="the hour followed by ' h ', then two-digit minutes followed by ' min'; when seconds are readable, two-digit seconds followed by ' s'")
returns 8 h 37 min
